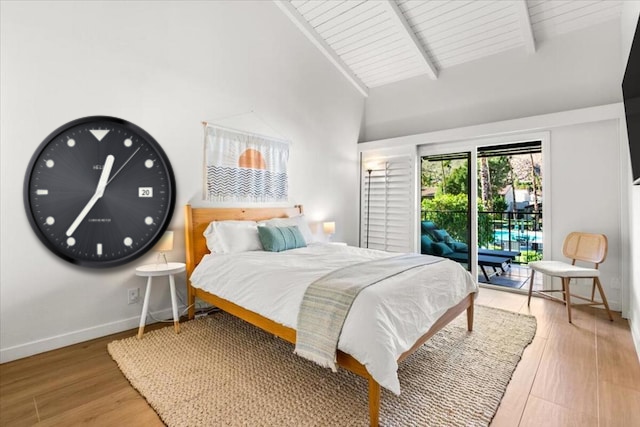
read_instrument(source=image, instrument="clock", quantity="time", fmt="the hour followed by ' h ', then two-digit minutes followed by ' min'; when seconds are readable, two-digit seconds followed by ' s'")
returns 12 h 36 min 07 s
